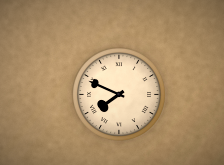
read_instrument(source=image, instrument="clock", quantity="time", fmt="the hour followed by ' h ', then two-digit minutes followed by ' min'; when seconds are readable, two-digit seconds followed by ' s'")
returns 7 h 49 min
